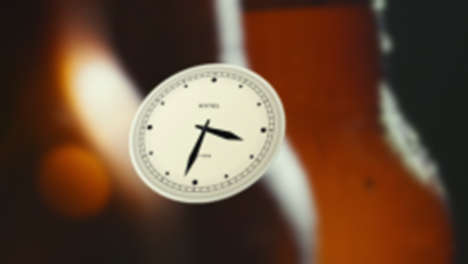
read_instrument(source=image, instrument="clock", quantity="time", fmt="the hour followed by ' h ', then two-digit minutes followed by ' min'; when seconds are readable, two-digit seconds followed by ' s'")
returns 3 h 32 min
